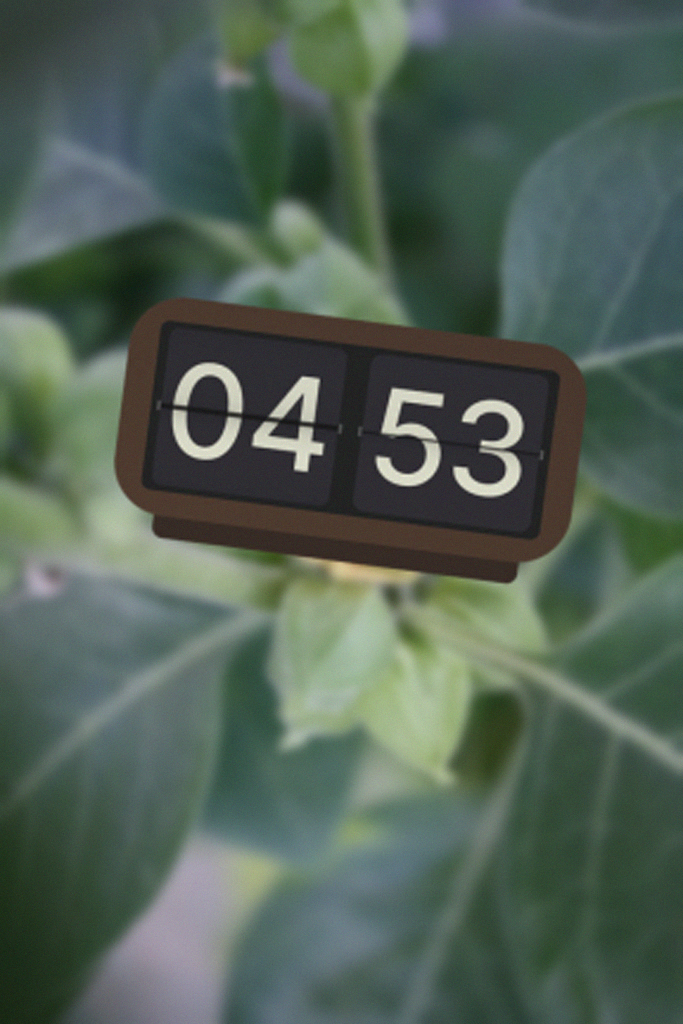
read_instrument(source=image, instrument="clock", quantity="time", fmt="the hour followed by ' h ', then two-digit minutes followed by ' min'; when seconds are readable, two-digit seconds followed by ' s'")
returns 4 h 53 min
